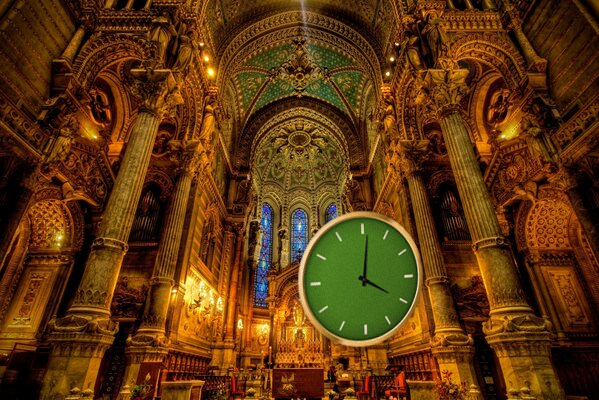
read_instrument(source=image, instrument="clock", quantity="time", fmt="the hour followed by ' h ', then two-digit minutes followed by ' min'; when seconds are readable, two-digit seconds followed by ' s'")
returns 4 h 01 min
